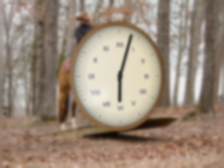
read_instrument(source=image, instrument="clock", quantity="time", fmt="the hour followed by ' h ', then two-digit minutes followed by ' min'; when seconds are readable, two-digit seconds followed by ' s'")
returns 6 h 03 min
